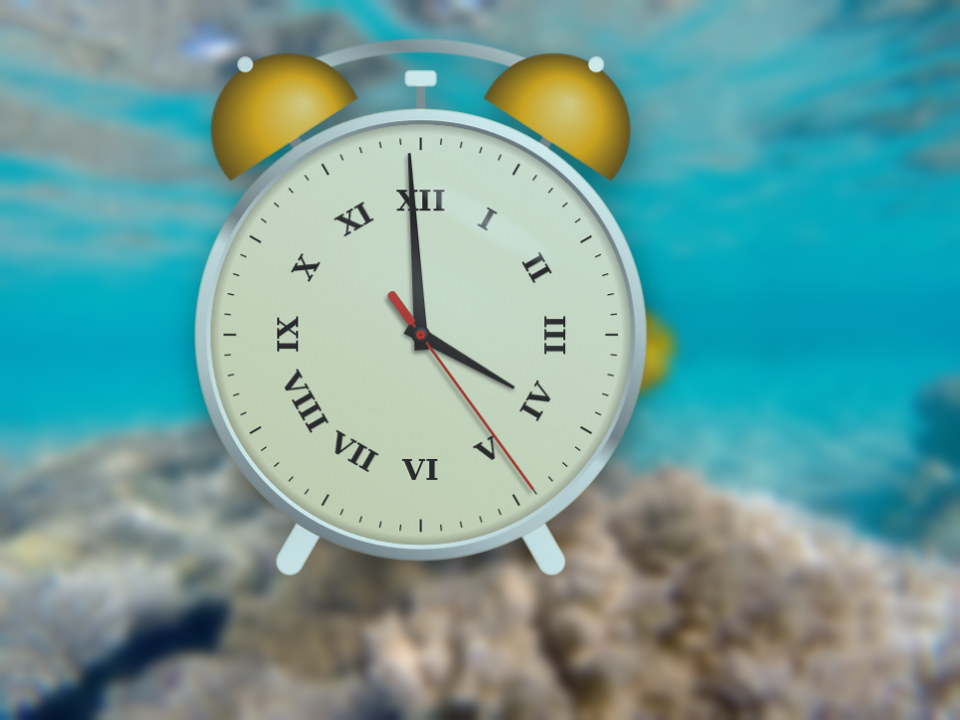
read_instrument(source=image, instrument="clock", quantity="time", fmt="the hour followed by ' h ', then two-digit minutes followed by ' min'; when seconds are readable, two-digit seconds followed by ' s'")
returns 3 h 59 min 24 s
